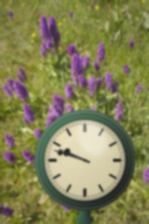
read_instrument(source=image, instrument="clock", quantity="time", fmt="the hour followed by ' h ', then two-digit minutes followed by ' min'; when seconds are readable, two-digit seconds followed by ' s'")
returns 9 h 48 min
